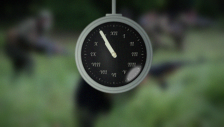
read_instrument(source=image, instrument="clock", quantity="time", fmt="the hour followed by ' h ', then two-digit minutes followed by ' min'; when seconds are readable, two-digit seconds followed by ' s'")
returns 10 h 55 min
